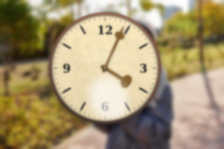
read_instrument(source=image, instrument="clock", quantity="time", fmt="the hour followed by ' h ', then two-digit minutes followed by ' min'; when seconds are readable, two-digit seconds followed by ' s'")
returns 4 h 04 min
